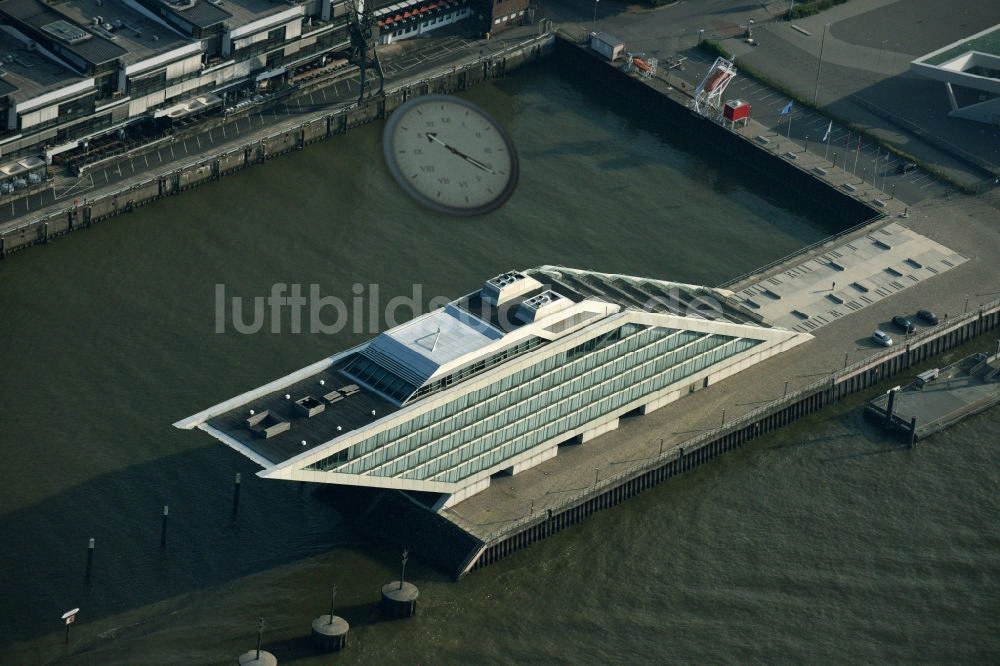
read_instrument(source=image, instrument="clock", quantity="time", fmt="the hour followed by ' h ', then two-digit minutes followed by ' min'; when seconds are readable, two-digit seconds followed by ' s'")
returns 10 h 21 min
